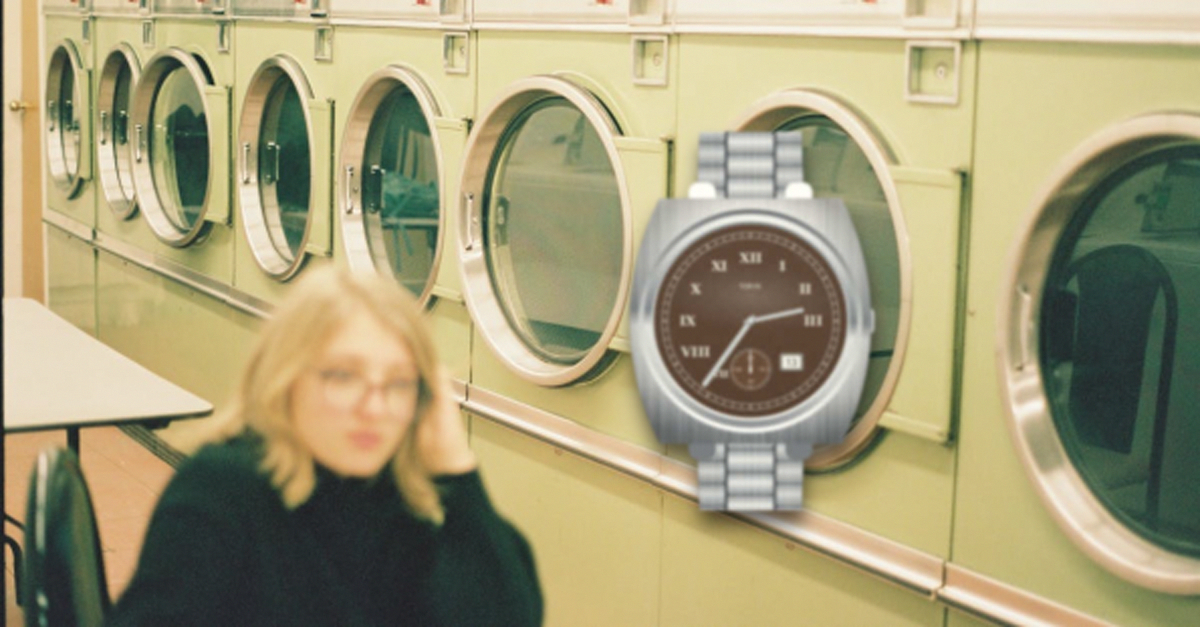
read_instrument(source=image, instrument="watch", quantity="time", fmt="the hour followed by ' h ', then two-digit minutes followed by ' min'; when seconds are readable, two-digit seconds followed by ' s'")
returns 2 h 36 min
